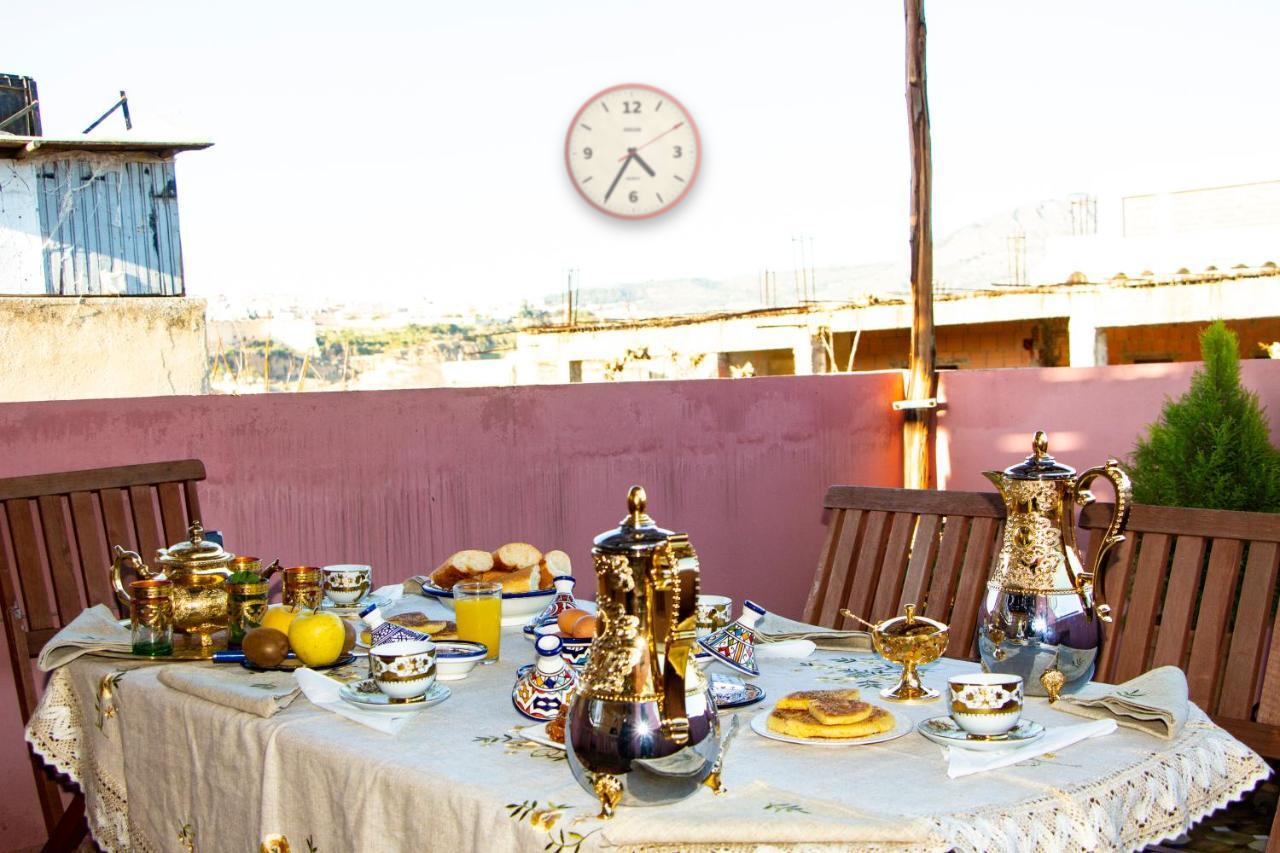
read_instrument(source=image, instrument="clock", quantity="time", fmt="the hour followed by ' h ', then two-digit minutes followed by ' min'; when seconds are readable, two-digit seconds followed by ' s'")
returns 4 h 35 min 10 s
